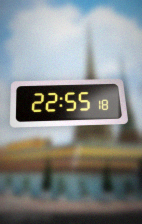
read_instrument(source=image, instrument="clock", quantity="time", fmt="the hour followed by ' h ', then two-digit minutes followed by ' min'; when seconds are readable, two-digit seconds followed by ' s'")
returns 22 h 55 min 18 s
